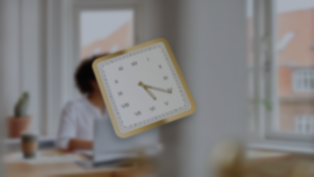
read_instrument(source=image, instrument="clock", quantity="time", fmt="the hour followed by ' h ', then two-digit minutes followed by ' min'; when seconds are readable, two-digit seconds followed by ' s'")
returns 5 h 21 min
